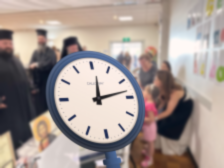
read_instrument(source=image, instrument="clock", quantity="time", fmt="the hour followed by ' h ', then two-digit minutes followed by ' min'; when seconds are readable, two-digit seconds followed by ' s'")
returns 12 h 13 min
